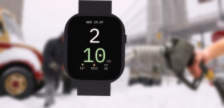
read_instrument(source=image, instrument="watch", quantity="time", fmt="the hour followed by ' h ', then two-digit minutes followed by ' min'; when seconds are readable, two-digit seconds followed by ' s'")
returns 2 h 10 min
